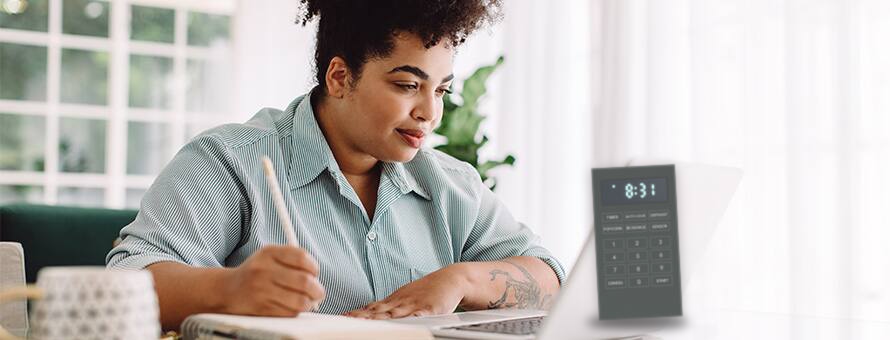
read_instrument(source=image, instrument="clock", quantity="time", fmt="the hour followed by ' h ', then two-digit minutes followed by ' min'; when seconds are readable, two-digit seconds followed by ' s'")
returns 8 h 31 min
